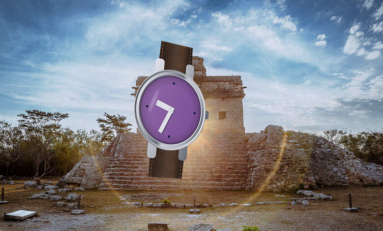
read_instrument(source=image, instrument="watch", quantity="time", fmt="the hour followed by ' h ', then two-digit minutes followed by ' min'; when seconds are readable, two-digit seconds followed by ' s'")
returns 9 h 34 min
